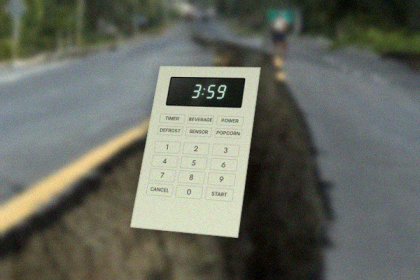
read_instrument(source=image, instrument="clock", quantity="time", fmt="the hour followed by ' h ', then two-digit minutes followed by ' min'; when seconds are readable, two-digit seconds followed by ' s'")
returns 3 h 59 min
